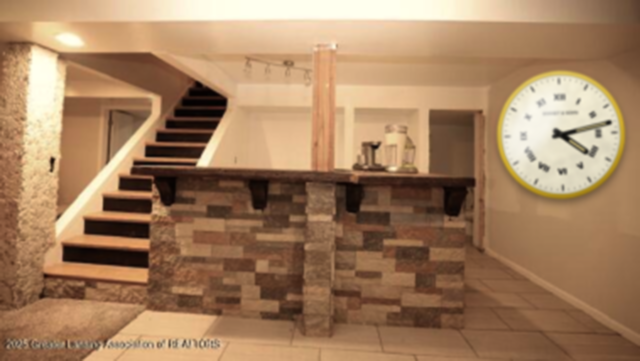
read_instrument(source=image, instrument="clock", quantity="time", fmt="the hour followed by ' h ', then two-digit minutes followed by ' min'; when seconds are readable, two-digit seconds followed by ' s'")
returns 4 h 13 min
